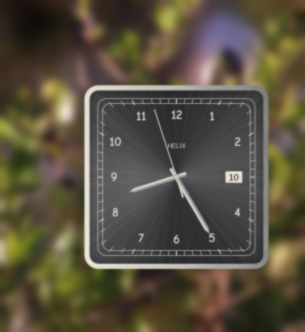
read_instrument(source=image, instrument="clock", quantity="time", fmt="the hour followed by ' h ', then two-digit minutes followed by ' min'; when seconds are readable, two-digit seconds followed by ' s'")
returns 8 h 24 min 57 s
